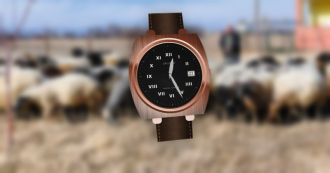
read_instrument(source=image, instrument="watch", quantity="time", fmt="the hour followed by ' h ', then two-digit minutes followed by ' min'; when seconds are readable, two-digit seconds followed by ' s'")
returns 12 h 26 min
